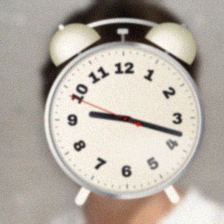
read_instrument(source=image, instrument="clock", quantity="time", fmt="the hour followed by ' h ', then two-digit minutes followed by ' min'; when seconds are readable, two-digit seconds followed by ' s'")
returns 9 h 17 min 49 s
